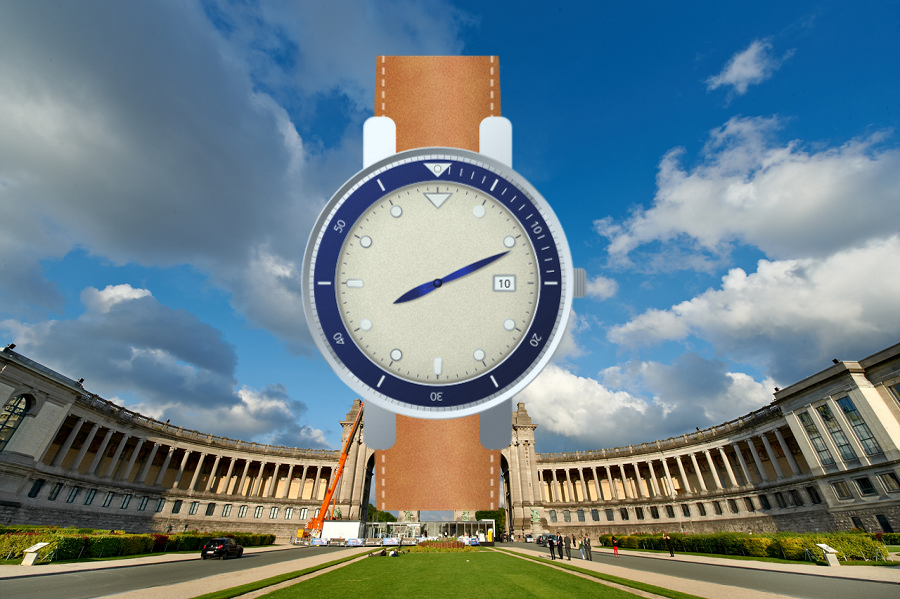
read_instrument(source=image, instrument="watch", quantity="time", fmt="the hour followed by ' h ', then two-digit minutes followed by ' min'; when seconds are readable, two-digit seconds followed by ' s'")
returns 8 h 11 min
